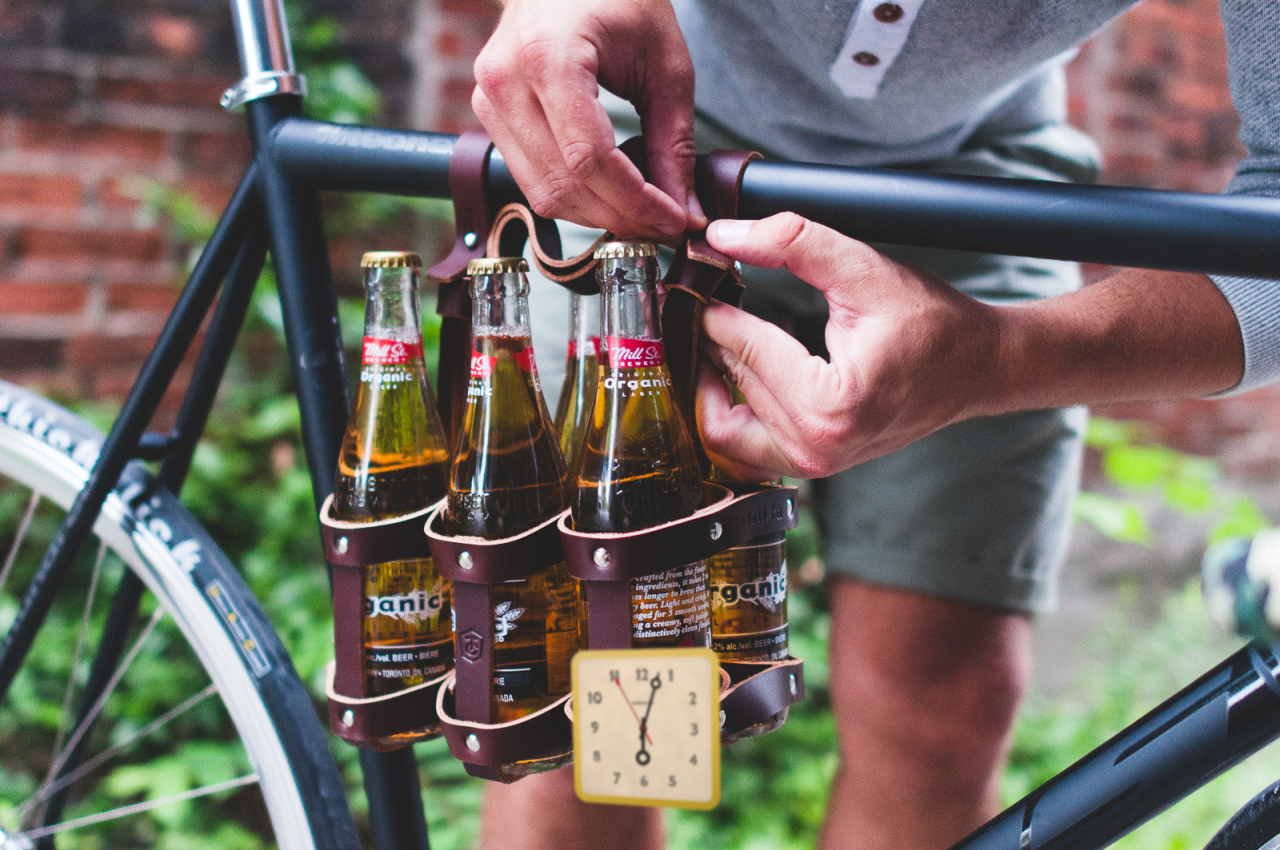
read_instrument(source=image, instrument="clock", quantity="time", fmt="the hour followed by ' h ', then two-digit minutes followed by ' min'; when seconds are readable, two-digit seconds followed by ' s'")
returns 6 h 02 min 55 s
